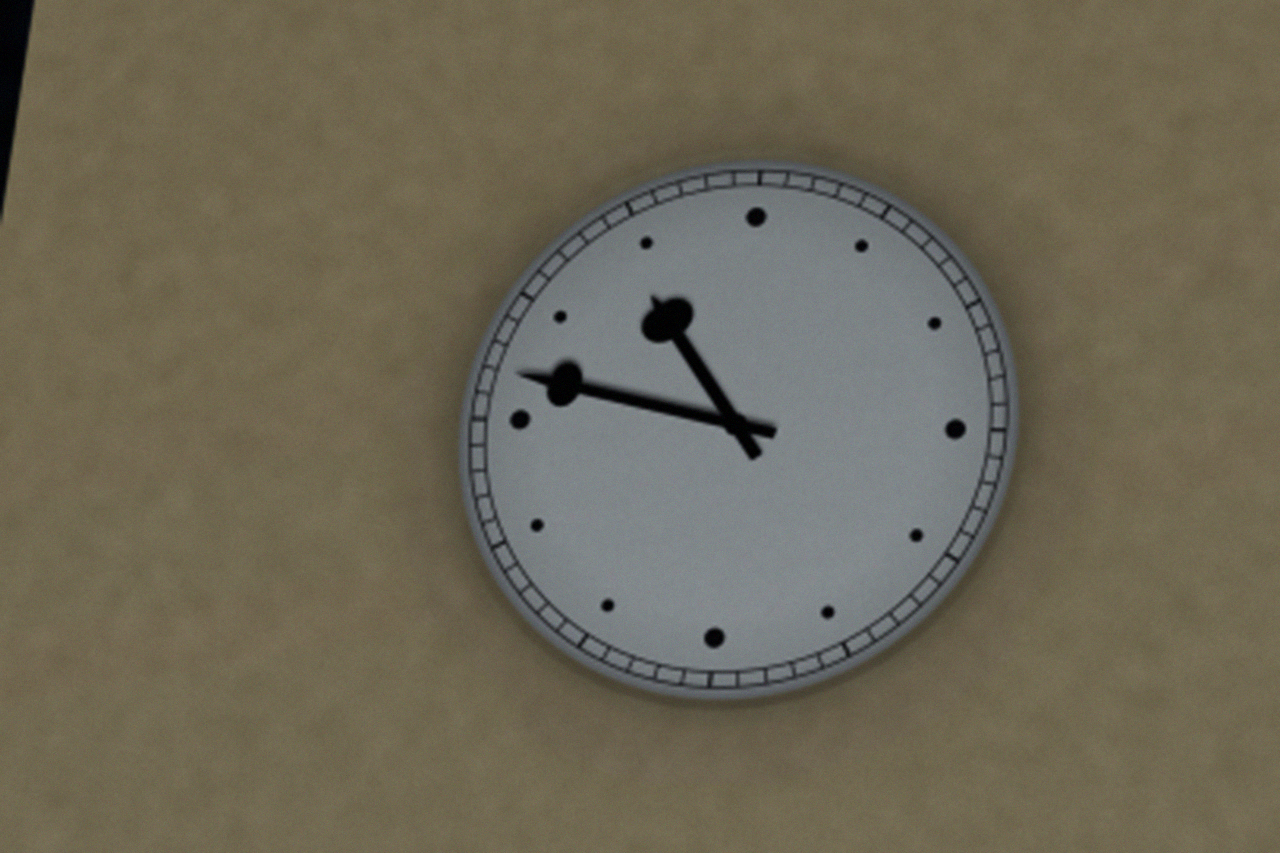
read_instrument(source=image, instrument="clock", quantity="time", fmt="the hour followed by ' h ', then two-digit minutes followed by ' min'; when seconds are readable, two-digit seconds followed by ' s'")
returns 10 h 47 min
